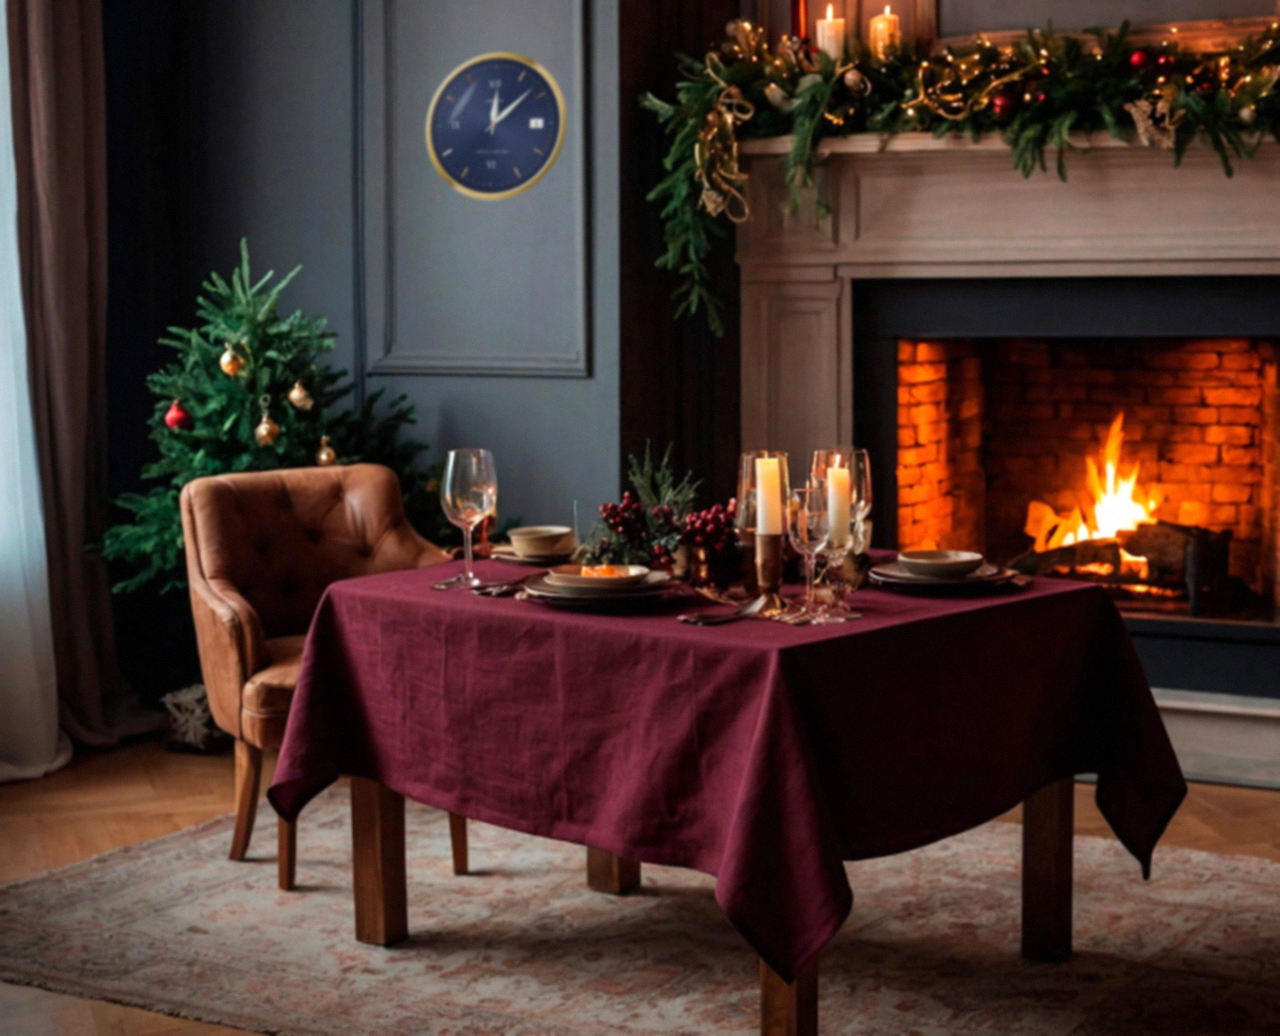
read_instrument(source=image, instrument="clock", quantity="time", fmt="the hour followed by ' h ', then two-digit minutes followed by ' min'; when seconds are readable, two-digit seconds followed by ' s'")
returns 12 h 08 min
